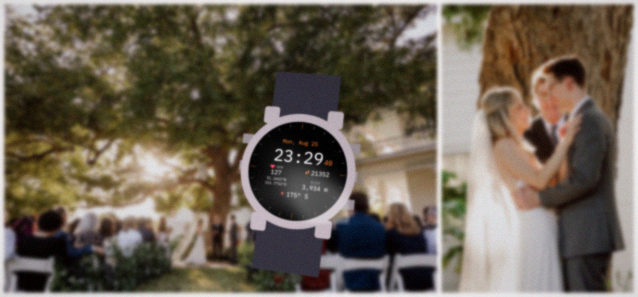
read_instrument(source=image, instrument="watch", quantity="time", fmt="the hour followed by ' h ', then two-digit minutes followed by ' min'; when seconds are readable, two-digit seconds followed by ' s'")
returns 23 h 29 min
